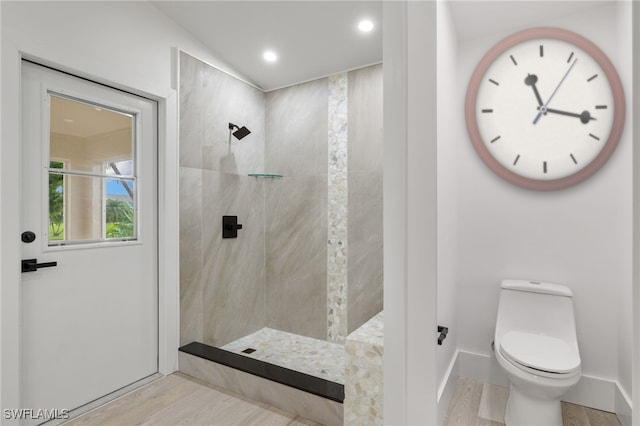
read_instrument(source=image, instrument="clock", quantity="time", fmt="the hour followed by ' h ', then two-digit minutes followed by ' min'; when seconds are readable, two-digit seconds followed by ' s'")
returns 11 h 17 min 06 s
